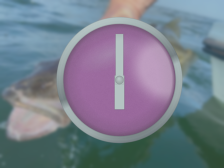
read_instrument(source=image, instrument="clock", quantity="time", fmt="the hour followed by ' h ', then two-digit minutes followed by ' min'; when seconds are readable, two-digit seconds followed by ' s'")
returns 6 h 00 min
